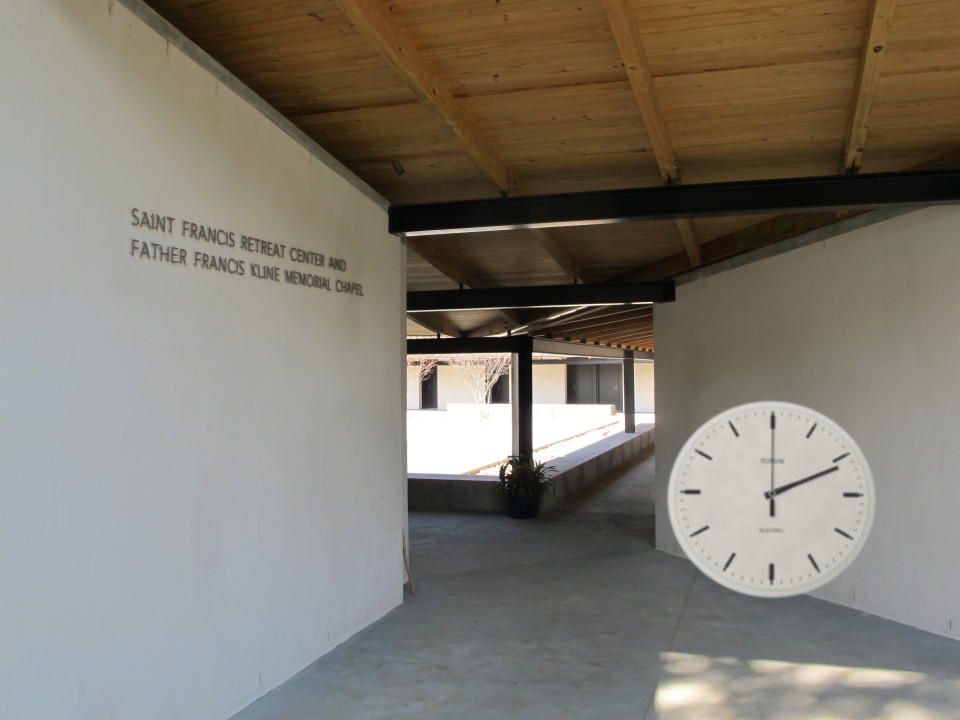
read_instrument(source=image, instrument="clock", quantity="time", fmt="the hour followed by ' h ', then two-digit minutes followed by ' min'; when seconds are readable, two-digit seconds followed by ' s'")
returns 2 h 11 min 00 s
